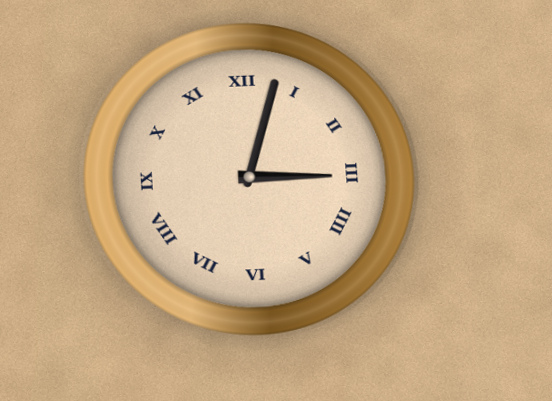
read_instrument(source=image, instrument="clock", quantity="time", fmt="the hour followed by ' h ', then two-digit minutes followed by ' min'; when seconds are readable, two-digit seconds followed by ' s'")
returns 3 h 03 min
